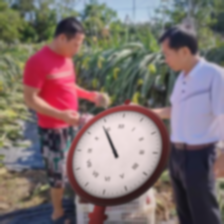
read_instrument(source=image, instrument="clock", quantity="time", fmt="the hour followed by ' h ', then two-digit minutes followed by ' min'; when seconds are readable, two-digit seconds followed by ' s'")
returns 10 h 54 min
